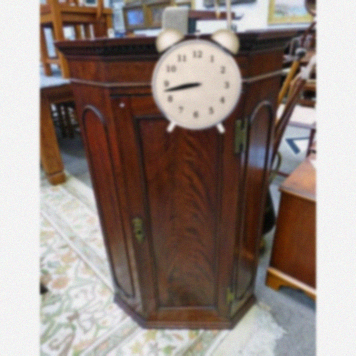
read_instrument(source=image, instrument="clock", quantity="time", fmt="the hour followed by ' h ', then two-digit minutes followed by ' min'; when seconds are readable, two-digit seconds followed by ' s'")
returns 8 h 43 min
